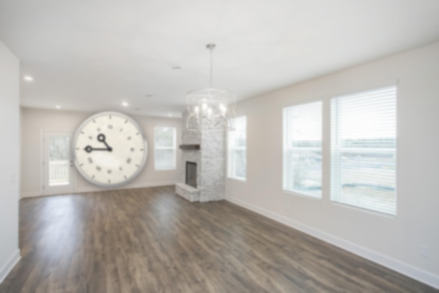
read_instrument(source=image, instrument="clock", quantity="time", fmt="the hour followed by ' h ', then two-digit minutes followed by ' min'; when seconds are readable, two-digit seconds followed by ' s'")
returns 10 h 45 min
